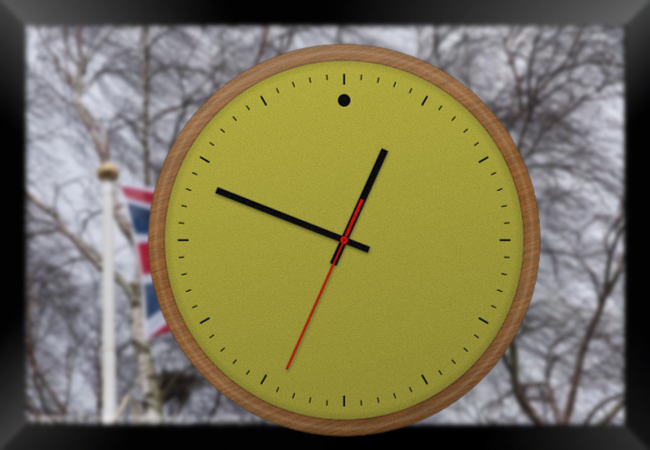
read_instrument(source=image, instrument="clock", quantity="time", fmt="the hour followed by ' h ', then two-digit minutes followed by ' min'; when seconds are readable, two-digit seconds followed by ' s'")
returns 12 h 48 min 34 s
